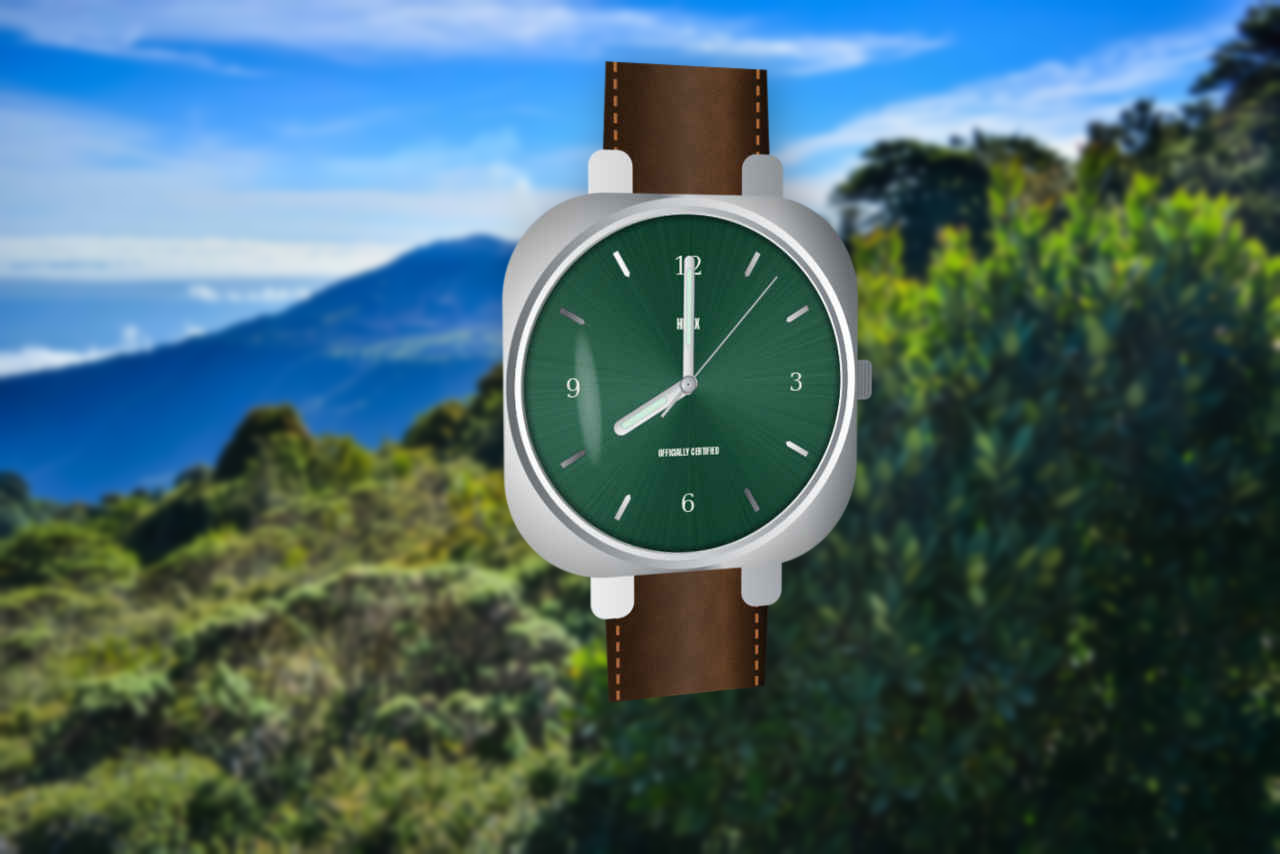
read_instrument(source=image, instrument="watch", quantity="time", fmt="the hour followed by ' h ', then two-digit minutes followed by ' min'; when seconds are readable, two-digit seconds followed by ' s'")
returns 8 h 00 min 07 s
